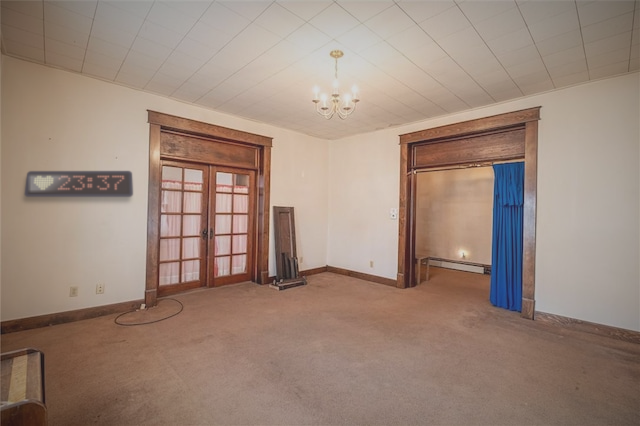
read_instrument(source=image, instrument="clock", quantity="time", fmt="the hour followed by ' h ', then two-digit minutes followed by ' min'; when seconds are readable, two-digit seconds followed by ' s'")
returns 23 h 37 min
